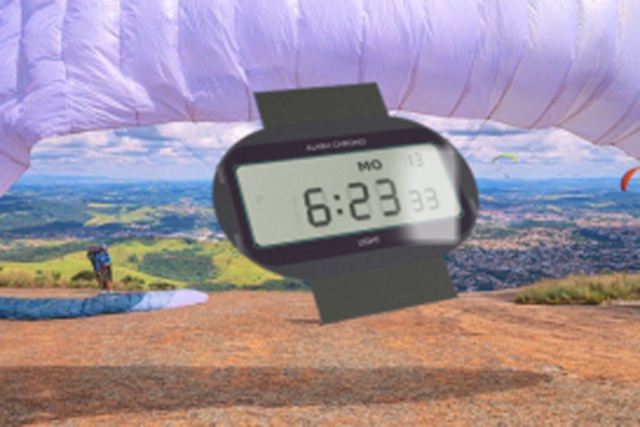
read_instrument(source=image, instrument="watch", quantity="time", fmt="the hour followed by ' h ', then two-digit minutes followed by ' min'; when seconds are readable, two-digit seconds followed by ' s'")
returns 6 h 23 min 33 s
